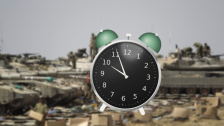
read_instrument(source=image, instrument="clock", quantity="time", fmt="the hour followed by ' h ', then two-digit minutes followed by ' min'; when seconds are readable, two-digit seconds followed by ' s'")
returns 9 h 56 min
